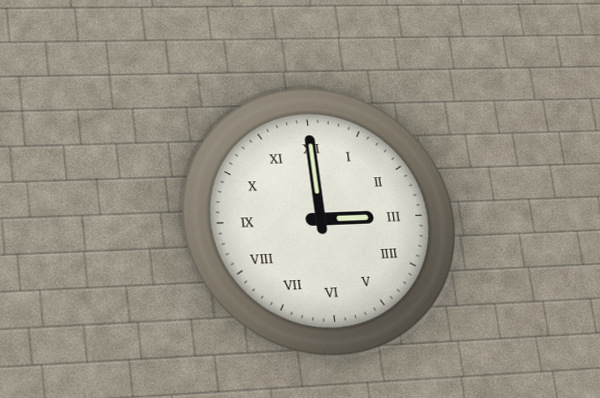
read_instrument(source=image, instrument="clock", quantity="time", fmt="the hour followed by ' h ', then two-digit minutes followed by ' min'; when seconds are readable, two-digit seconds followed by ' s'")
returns 3 h 00 min
